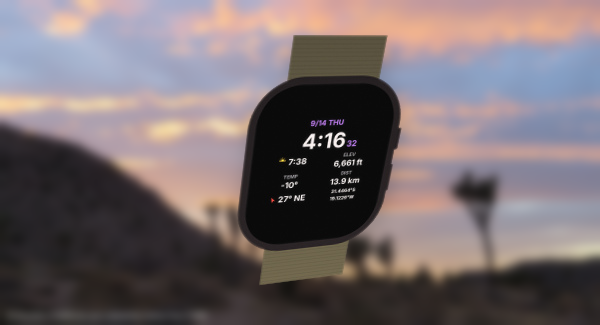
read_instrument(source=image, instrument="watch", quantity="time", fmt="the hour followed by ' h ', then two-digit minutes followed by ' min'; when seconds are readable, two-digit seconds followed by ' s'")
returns 4 h 16 min 32 s
